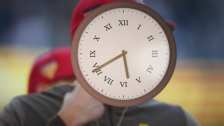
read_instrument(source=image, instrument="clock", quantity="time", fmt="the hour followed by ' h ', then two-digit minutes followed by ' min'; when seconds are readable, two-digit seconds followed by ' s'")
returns 5 h 40 min
